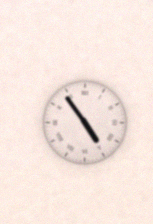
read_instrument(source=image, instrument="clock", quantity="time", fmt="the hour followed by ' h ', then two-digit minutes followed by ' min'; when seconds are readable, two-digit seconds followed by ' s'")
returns 4 h 54 min
